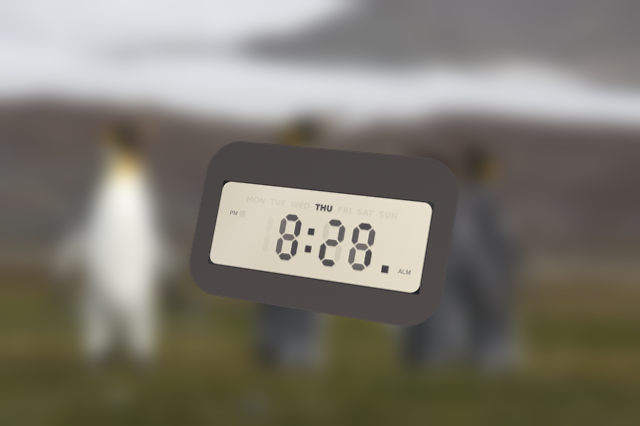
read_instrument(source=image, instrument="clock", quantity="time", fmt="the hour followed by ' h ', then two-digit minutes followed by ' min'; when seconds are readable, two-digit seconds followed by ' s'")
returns 8 h 28 min
